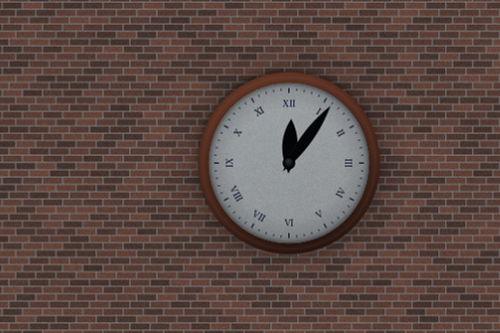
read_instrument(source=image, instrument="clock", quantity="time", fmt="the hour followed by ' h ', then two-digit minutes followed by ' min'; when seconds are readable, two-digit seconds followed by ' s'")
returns 12 h 06 min
